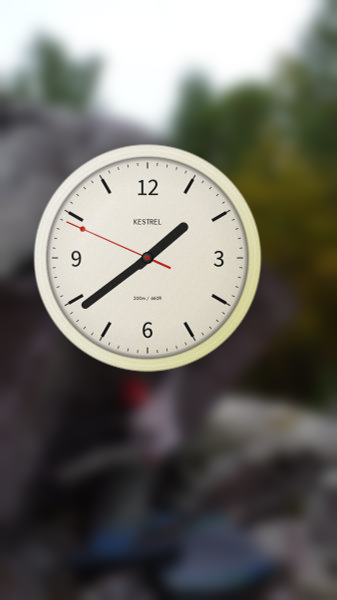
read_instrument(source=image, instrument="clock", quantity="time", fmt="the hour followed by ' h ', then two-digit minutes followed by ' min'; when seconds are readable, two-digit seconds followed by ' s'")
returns 1 h 38 min 49 s
